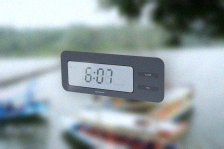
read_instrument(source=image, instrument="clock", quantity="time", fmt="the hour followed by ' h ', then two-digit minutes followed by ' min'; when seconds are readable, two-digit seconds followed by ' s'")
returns 6 h 07 min
